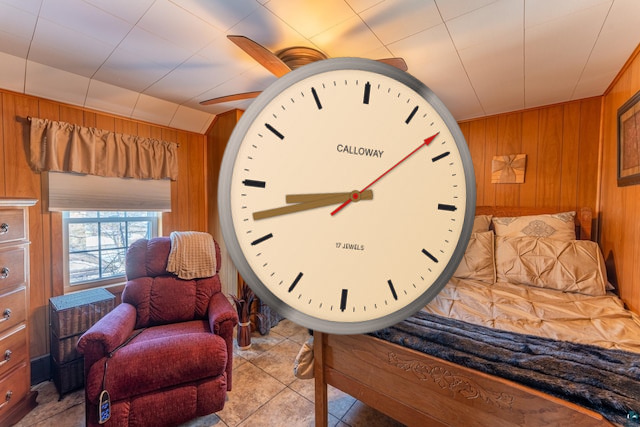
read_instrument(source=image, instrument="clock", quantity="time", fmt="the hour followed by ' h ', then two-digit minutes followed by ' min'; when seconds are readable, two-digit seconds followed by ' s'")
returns 8 h 42 min 08 s
